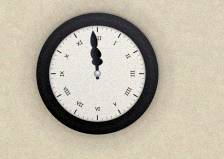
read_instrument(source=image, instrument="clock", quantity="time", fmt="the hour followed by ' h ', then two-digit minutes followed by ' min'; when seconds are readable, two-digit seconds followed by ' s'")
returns 11 h 59 min
